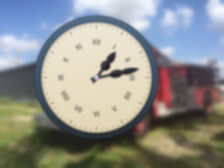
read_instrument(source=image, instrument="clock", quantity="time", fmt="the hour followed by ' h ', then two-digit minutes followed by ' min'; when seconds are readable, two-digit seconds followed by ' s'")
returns 1 h 13 min
